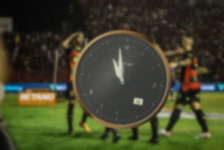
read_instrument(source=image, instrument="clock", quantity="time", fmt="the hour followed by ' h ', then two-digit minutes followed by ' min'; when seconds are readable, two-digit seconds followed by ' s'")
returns 10 h 58 min
